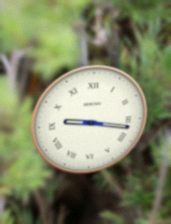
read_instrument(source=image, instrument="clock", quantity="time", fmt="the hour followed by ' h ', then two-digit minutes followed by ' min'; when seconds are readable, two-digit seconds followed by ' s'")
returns 9 h 17 min
